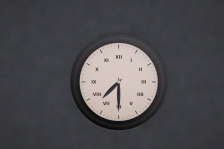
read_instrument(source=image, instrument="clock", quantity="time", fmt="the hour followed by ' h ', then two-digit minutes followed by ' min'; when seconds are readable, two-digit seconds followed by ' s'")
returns 7 h 30 min
